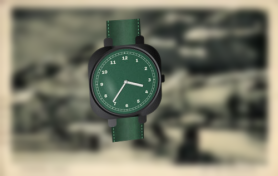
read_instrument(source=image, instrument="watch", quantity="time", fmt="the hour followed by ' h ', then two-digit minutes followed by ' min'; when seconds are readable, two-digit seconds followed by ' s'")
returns 3 h 36 min
